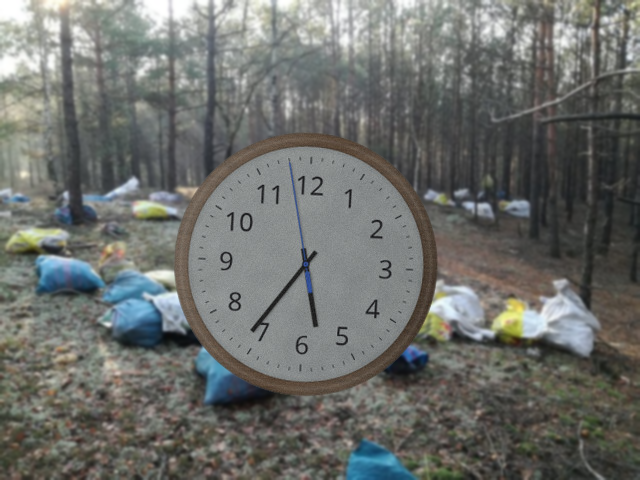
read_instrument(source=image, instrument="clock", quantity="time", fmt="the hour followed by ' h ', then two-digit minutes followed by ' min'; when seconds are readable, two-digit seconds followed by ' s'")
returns 5 h 35 min 58 s
